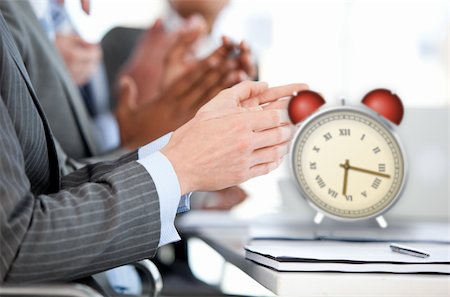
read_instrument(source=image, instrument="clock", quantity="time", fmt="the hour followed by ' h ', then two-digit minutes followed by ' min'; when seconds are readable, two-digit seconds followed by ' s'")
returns 6 h 17 min
